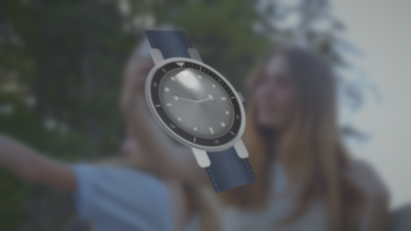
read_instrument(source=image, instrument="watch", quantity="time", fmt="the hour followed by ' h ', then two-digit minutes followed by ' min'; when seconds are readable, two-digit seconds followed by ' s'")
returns 2 h 48 min
